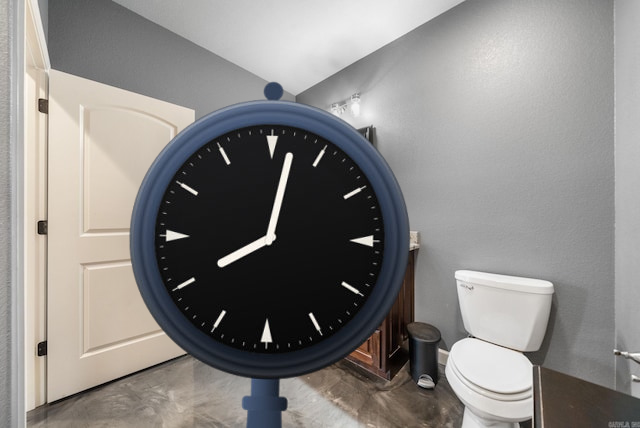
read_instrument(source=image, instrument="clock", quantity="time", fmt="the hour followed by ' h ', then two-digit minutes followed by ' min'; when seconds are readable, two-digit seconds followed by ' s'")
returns 8 h 02 min
